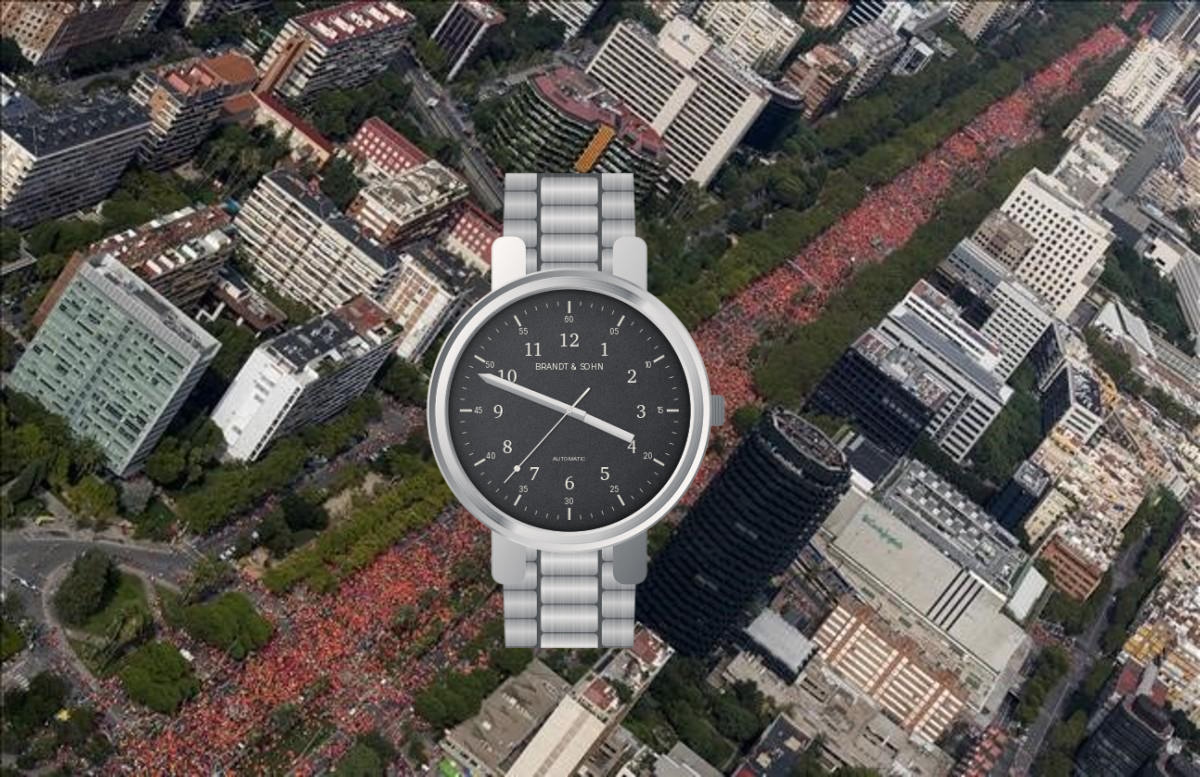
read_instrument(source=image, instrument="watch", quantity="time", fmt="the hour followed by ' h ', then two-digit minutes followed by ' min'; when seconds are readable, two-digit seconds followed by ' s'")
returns 3 h 48 min 37 s
